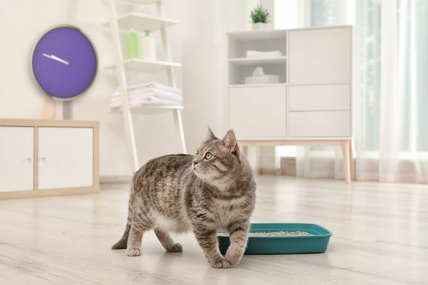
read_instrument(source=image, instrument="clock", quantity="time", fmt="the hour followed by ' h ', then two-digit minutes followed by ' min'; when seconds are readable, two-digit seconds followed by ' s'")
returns 9 h 48 min
